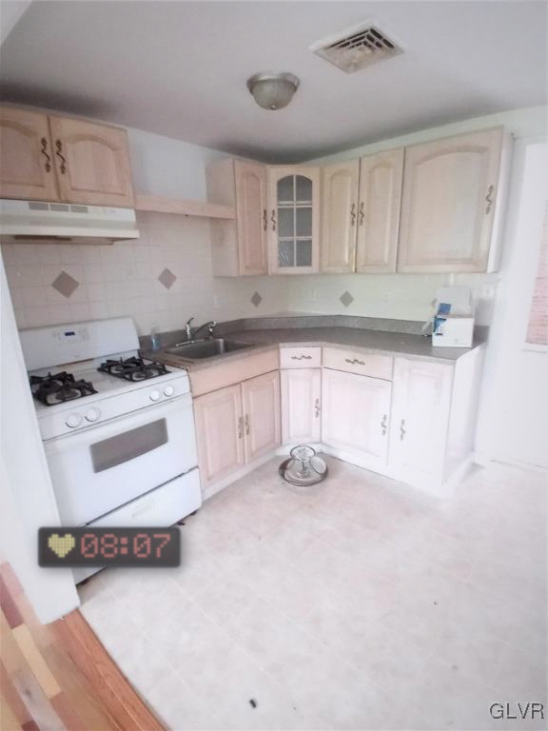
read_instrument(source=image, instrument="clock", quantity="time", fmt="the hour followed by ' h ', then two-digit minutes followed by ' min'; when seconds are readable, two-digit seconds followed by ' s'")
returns 8 h 07 min
